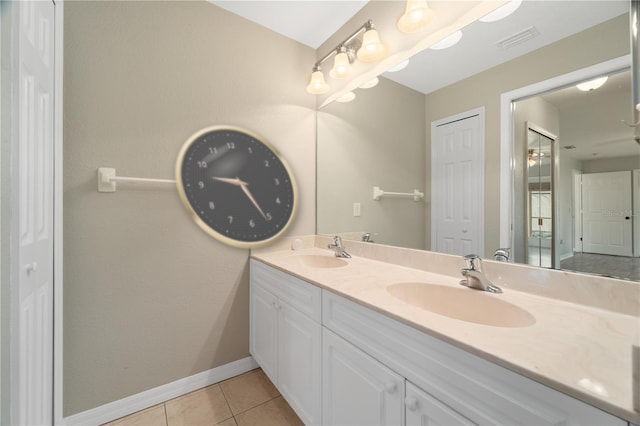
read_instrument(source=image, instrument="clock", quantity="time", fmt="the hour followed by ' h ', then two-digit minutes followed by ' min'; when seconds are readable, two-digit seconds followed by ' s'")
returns 9 h 26 min
